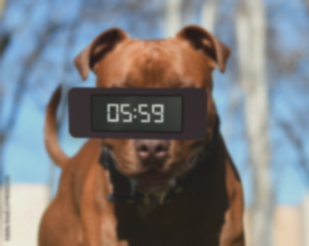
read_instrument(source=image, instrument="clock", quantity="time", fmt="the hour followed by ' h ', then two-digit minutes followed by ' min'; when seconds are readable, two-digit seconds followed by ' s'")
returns 5 h 59 min
